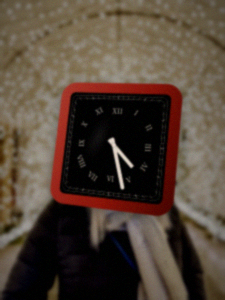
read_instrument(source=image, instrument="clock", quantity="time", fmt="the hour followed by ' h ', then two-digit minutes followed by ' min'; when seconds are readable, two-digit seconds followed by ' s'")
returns 4 h 27 min
